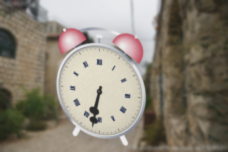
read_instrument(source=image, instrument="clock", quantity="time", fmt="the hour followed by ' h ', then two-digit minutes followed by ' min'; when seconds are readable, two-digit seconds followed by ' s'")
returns 6 h 32 min
